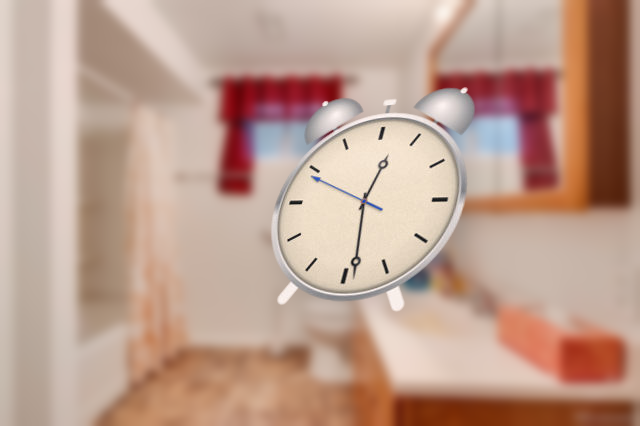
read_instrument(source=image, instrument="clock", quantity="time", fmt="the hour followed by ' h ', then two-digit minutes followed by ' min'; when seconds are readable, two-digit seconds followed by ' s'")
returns 12 h 28 min 49 s
